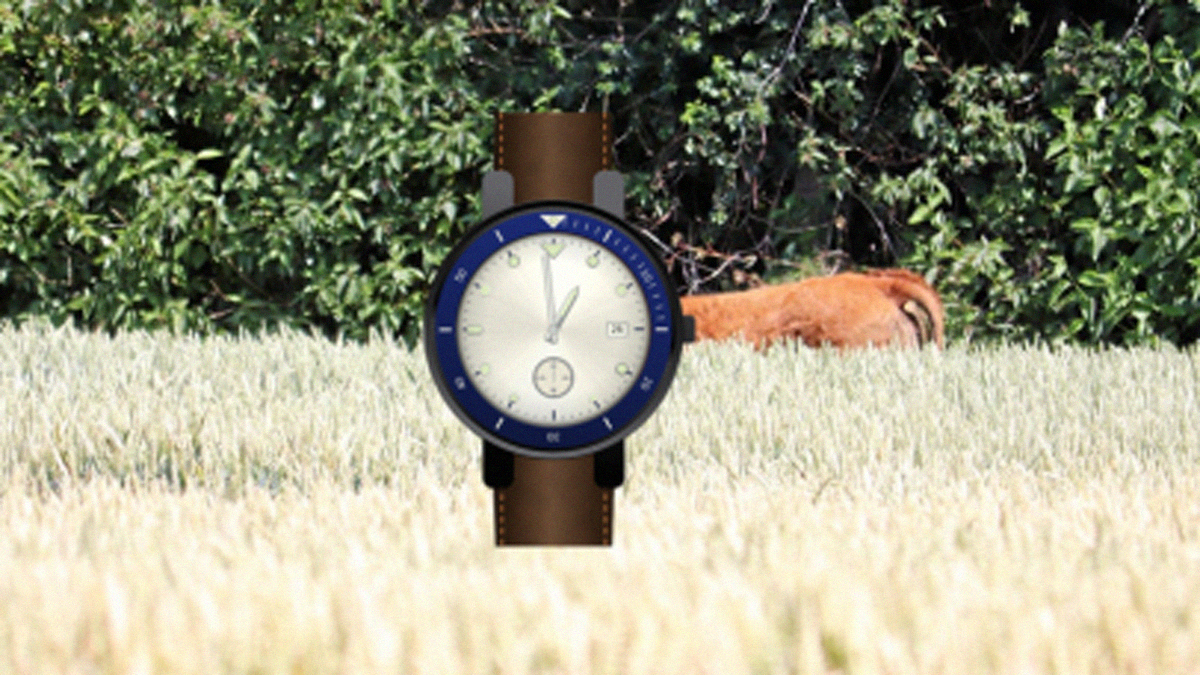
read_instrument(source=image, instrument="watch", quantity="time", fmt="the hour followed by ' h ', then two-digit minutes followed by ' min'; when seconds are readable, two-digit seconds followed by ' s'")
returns 12 h 59 min
